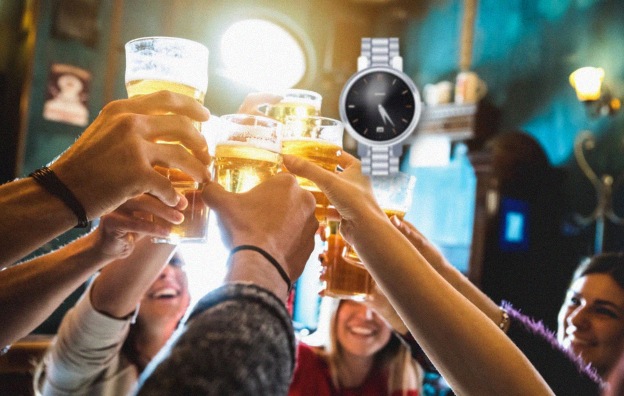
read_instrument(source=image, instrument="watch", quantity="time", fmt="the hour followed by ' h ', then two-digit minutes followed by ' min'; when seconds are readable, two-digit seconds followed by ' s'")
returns 5 h 24 min
